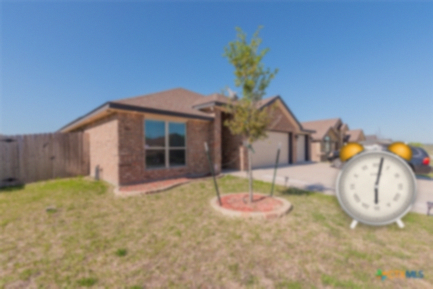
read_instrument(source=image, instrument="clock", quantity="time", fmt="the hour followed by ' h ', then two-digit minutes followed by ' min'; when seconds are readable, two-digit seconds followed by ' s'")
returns 6 h 02 min
